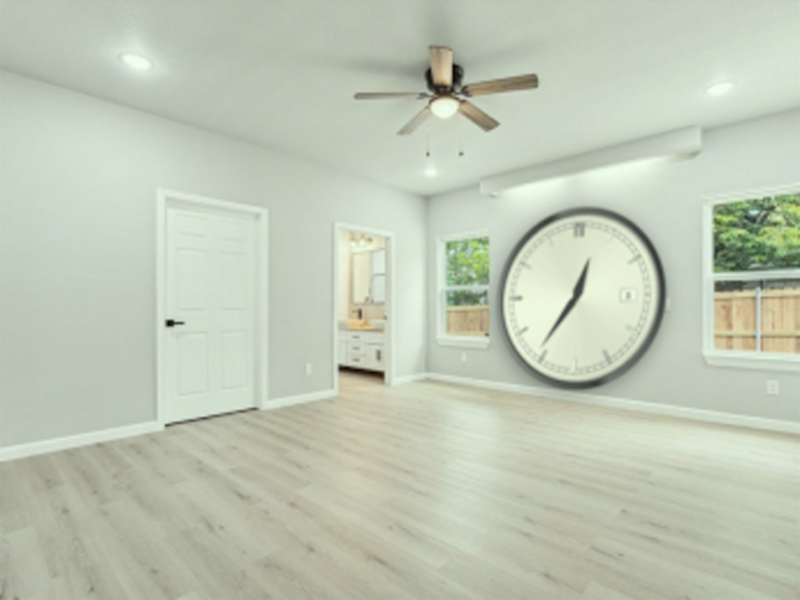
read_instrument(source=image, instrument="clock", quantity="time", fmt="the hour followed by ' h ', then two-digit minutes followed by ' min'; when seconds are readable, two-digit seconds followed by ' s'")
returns 12 h 36 min
